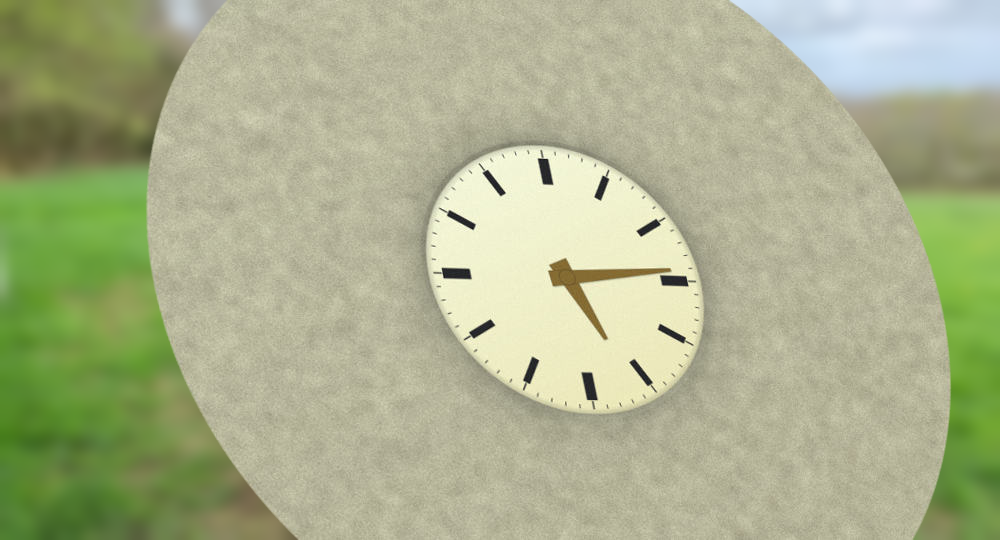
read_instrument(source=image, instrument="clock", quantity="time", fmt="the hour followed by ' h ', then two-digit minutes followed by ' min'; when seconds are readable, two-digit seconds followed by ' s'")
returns 5 h 14 min
